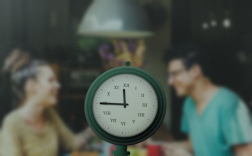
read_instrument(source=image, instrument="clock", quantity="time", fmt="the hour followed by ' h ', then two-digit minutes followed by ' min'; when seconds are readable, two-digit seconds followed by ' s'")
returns 11 h 45 min
